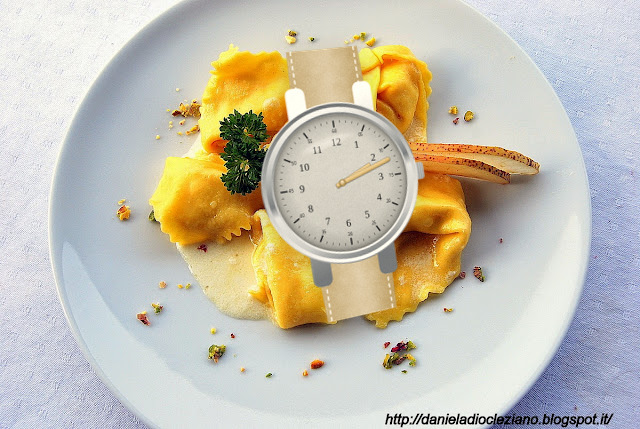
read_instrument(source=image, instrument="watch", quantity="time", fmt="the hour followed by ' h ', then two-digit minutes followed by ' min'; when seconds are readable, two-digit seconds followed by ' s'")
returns 2 h 12 min
